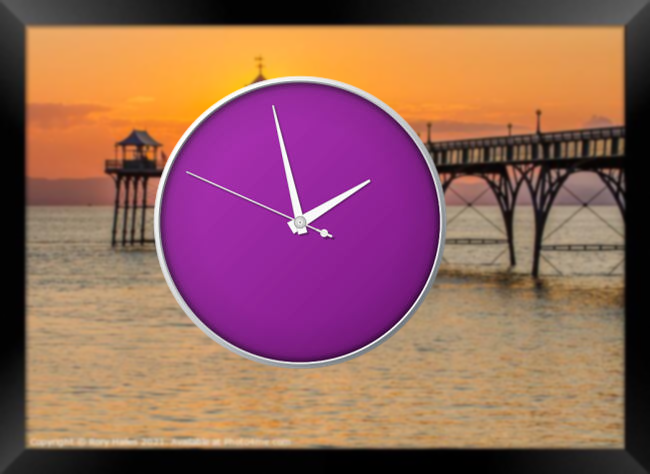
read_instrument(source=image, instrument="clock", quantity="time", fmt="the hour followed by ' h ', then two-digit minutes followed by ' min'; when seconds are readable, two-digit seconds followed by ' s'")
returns 1 h 57 min 49 s
